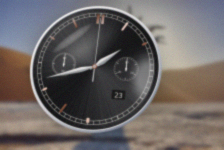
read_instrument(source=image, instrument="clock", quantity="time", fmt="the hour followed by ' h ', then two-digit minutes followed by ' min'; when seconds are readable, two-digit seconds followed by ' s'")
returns 1 h 42 min
